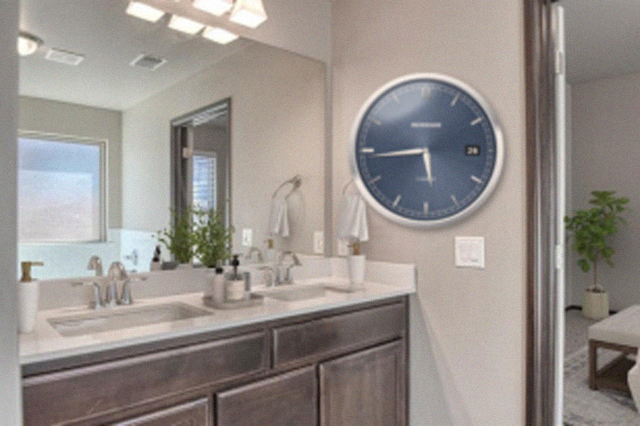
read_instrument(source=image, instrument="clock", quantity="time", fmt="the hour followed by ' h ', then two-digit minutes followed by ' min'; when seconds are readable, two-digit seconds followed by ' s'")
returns 5 h 44 min
